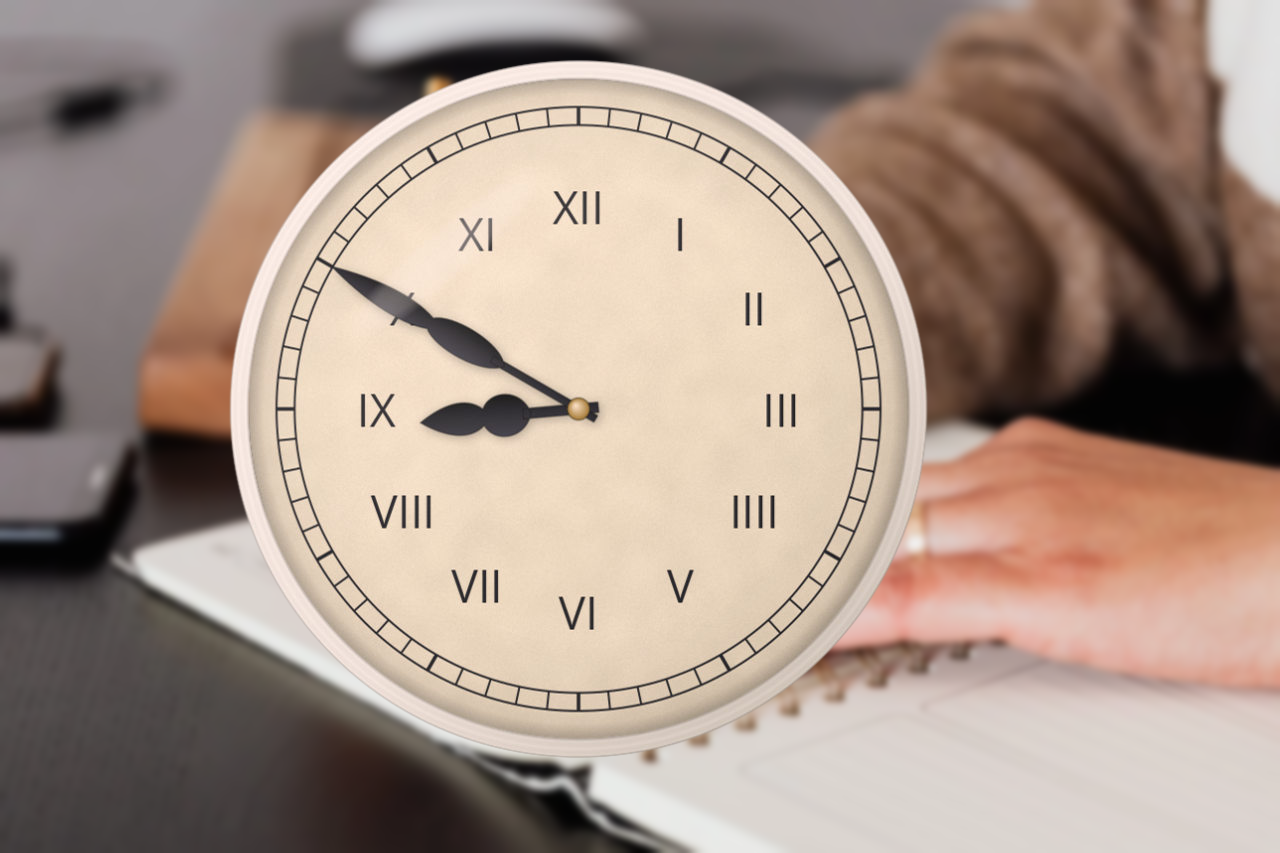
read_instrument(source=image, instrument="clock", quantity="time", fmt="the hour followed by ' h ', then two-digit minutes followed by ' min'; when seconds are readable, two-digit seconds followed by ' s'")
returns 8 h 50 min
